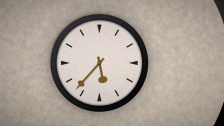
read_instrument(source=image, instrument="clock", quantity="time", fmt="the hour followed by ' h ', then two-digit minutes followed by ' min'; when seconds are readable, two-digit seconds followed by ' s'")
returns 5 h 37 min
